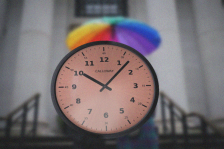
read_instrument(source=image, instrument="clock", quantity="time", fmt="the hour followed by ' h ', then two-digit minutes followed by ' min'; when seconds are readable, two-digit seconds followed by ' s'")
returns 10 h 07 min
